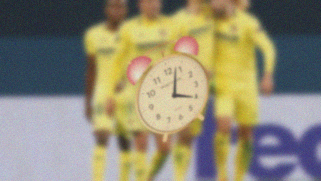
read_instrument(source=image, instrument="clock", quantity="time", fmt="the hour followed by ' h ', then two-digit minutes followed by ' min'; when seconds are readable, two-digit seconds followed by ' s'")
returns 4 h 03 min
